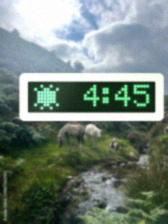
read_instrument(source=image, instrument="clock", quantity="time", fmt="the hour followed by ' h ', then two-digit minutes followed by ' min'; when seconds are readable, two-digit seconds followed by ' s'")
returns 4 h 45 min
